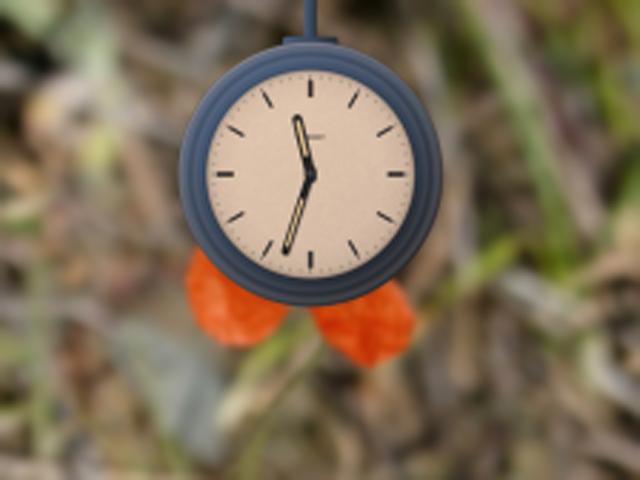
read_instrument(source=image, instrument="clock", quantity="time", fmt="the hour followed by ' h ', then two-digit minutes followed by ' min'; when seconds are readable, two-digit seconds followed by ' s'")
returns 11 h 33 min
